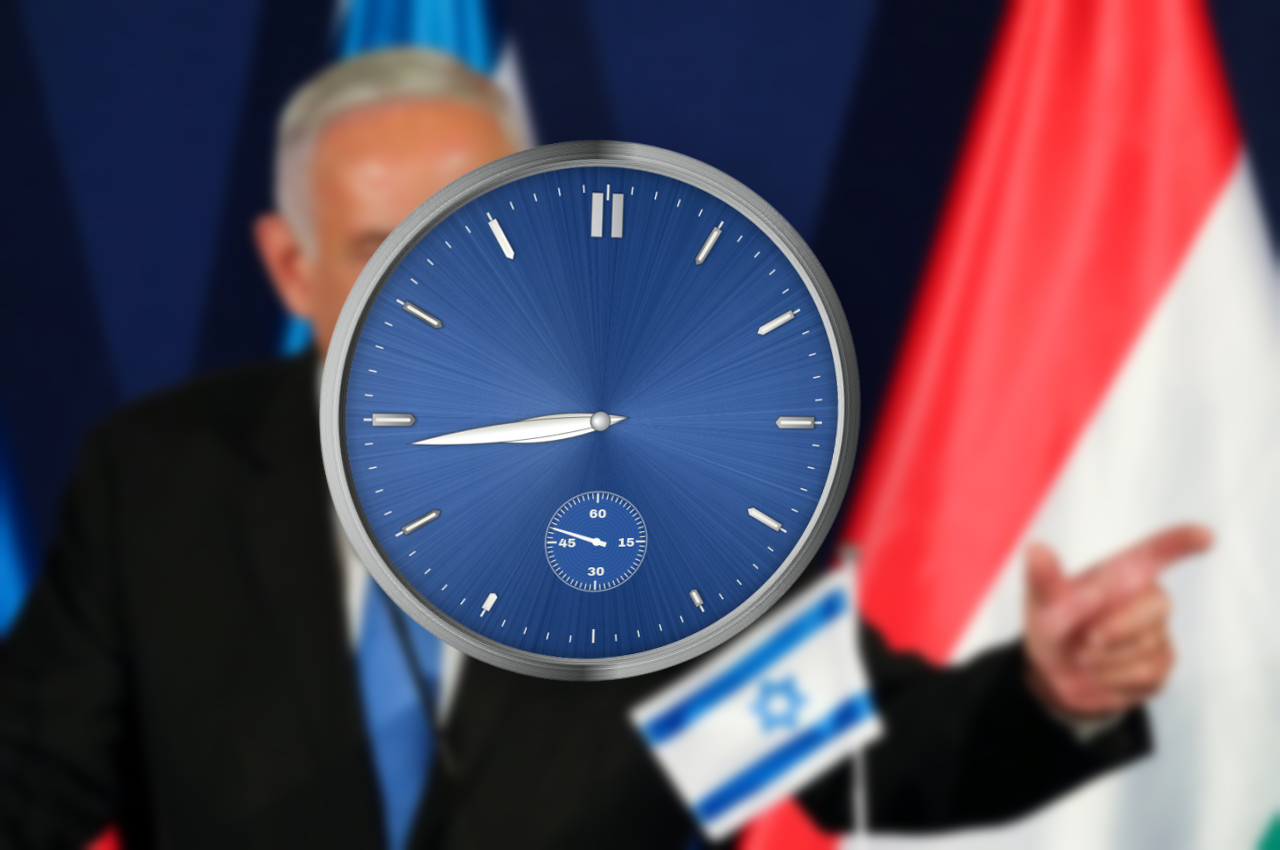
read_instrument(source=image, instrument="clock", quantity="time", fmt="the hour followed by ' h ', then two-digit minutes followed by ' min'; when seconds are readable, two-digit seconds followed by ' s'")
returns 8 h 43 min 48 s
